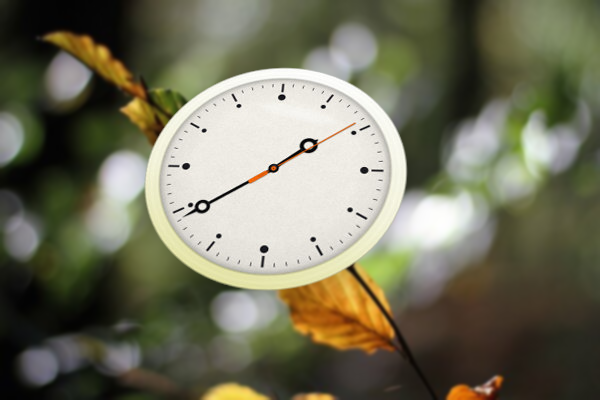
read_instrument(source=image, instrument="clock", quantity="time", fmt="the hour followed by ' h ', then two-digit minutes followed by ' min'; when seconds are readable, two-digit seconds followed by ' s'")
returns 1 h 39 min 09 s
